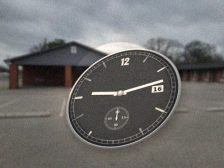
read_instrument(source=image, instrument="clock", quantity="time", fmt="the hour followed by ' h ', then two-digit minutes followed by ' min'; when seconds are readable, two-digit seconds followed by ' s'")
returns 9 h 13 min
